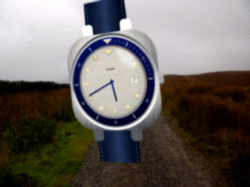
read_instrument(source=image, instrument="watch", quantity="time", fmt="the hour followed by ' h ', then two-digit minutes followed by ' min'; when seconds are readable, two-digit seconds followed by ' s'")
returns 5 h 41 min
